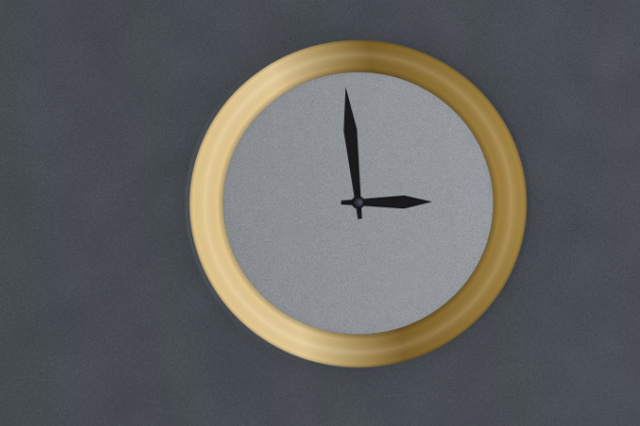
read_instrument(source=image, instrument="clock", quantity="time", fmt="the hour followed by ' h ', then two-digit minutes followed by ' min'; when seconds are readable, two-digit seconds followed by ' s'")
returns 2 h 59 min
